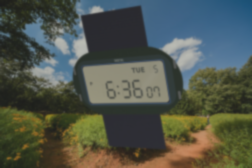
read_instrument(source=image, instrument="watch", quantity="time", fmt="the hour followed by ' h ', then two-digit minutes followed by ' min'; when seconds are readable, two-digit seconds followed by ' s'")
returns 6 h 36 min 07 s
